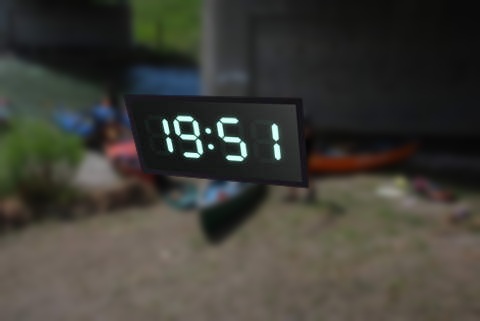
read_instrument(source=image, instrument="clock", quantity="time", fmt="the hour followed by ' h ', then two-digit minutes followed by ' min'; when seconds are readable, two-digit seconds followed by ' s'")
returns 19 h 51 min
